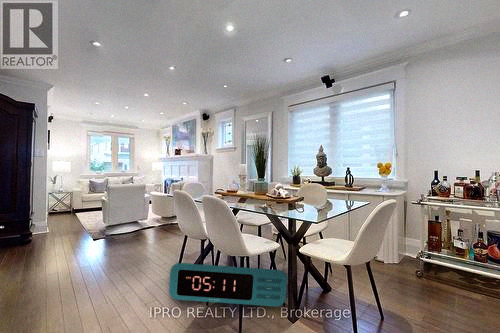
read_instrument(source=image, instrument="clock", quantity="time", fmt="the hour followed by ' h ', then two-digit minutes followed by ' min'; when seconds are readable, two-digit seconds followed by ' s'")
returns 5 h 11 min
